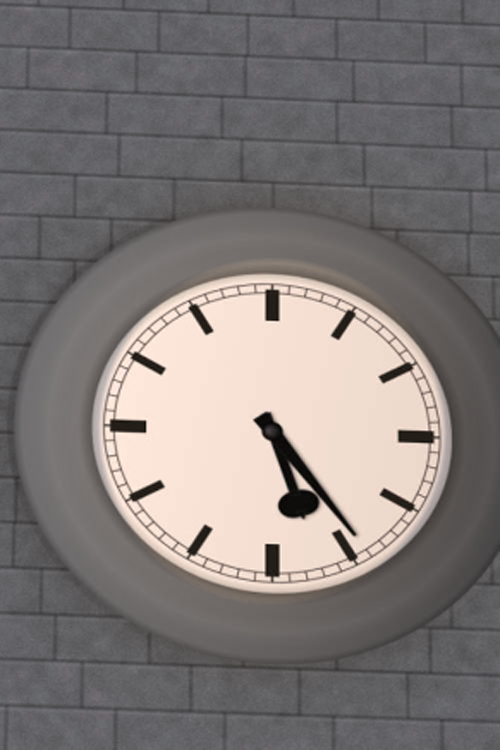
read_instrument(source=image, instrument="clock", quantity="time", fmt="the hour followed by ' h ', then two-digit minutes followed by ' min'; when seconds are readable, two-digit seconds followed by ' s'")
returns 5 h 24 min
